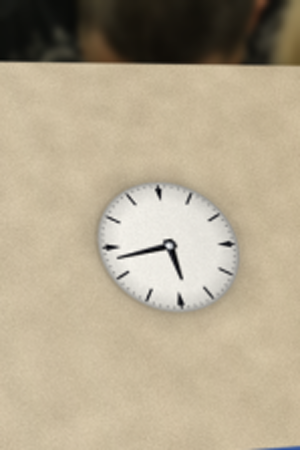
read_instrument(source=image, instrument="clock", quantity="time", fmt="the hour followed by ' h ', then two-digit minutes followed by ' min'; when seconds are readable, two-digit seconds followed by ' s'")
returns 5 h 43 min
